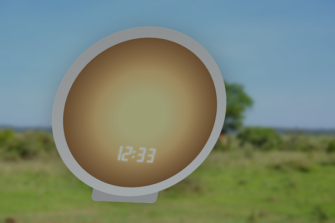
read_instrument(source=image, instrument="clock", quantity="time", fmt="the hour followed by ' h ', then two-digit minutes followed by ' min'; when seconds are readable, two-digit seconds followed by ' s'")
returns 12 h 33 min
